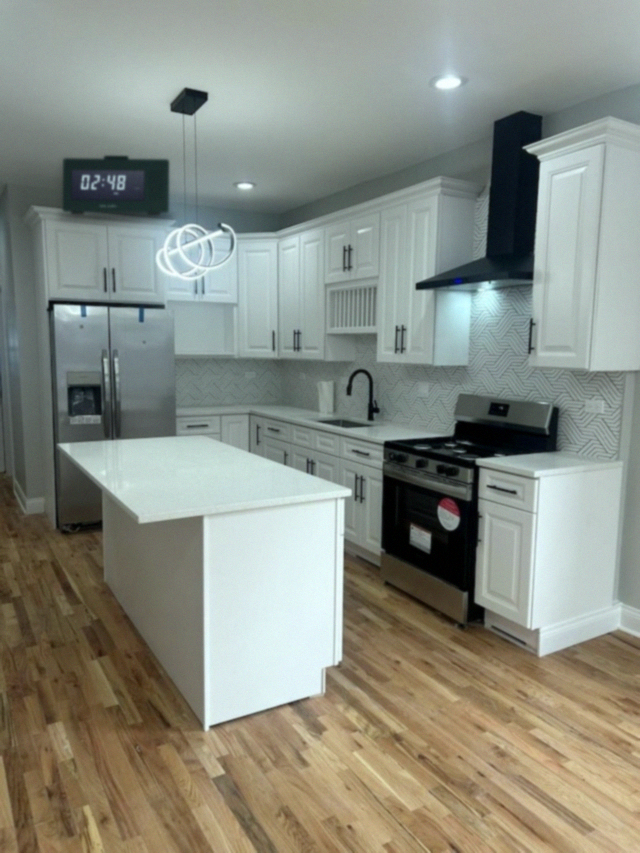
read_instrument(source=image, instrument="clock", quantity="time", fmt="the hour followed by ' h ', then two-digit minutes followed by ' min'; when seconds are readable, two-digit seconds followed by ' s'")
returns 2 h 48 min
